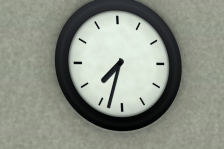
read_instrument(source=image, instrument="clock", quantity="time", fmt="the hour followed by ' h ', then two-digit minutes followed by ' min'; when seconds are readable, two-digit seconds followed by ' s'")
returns 7 h 33 min
